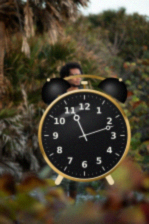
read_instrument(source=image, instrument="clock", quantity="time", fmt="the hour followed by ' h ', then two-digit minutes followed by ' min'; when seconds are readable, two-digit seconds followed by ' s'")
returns 11 h 12 min
